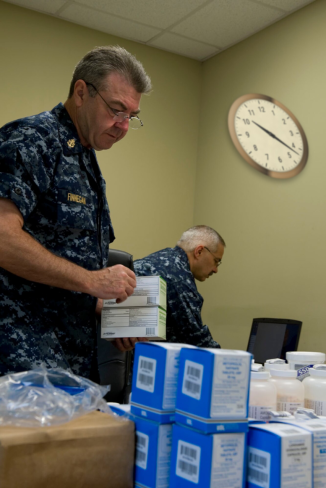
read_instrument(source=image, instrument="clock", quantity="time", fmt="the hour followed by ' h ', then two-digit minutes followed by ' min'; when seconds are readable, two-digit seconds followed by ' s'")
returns 10 h 22 min
